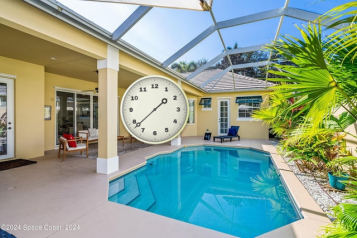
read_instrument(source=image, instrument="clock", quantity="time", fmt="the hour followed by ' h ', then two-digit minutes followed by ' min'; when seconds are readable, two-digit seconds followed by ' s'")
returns 1 h 38 min
